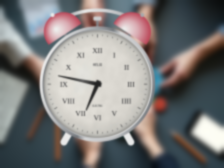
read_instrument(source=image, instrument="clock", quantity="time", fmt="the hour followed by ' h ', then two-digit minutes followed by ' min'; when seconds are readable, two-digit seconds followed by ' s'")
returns 6 h 47 min
